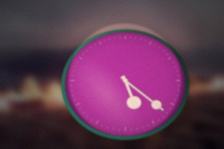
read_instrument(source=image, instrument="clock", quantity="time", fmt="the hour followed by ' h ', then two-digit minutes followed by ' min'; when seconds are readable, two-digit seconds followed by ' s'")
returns 5 h 22 min
